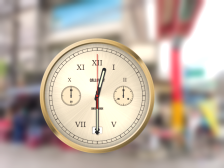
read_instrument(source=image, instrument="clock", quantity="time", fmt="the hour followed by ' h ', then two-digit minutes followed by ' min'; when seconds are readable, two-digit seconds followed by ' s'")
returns 12 h 30 min
